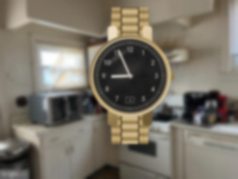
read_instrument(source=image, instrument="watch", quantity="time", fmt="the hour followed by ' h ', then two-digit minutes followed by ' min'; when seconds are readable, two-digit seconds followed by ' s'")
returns 8 h 56 min
